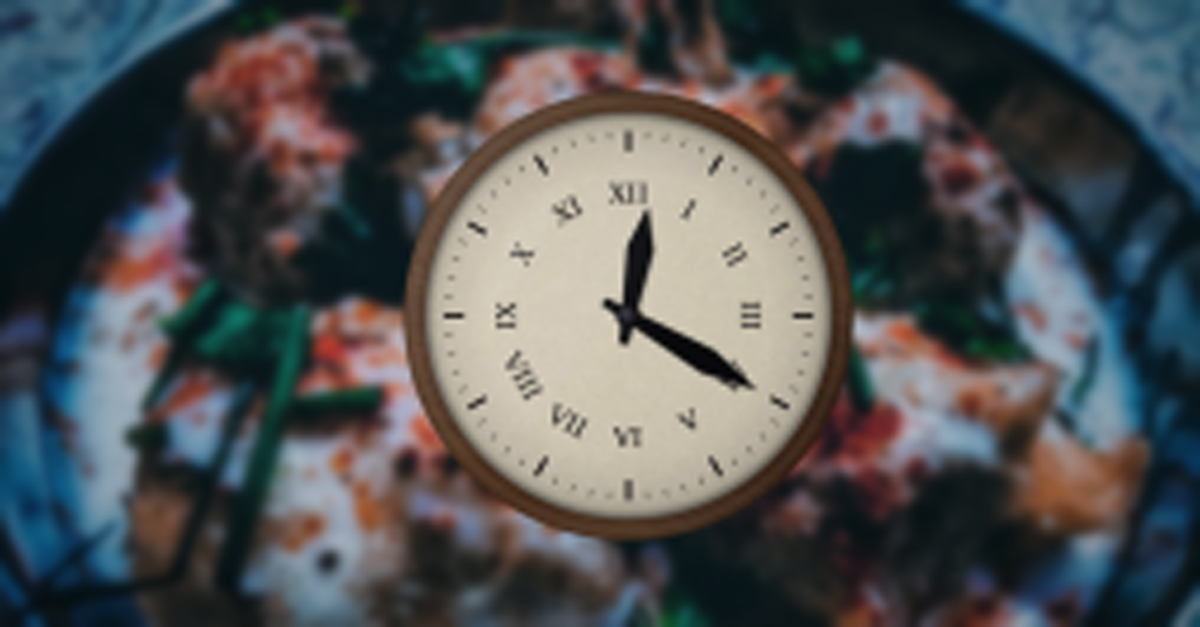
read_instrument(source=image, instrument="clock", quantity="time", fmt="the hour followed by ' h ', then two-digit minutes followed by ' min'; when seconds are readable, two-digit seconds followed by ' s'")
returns 12 h 20 min
